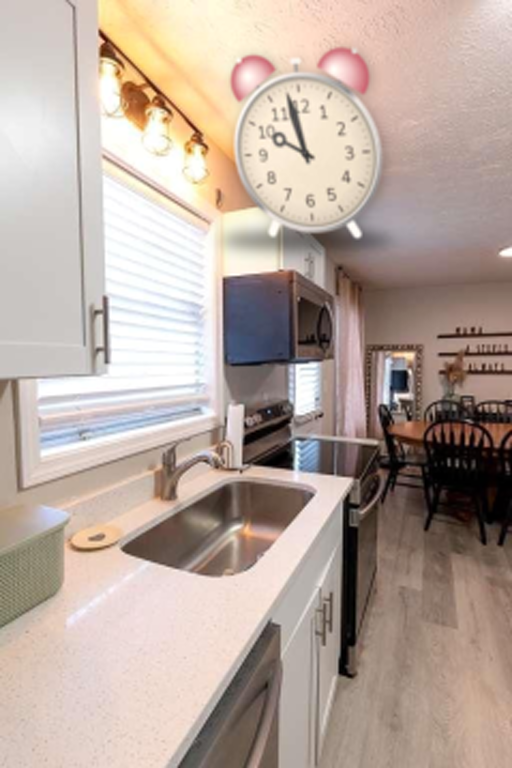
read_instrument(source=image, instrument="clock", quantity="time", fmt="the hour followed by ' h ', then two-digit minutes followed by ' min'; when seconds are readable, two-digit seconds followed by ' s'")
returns 9 h 58 min
